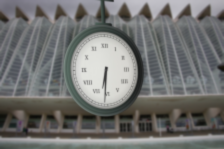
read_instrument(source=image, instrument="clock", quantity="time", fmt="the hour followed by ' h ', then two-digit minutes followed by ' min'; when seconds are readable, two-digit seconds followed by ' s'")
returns 6 h 31 min
